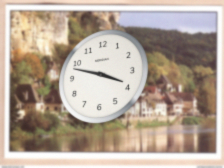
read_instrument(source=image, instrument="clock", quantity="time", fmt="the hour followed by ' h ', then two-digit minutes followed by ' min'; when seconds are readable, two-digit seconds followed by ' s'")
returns 3 h 48 min
